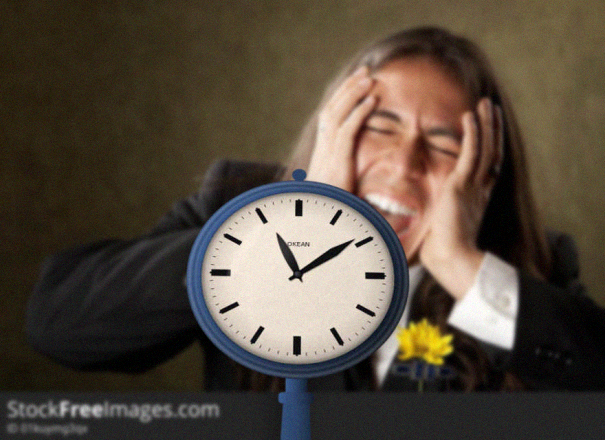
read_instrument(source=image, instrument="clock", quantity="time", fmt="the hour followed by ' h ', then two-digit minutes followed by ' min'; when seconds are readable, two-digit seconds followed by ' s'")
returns 11 h 09 min
